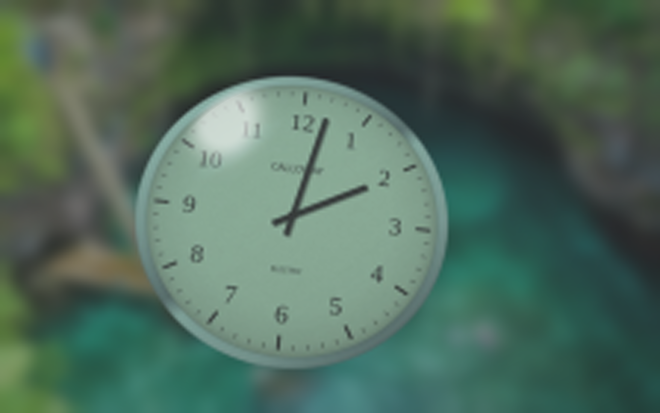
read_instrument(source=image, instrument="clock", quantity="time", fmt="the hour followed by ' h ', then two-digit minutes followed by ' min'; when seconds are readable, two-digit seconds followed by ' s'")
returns 2 h 02 min
